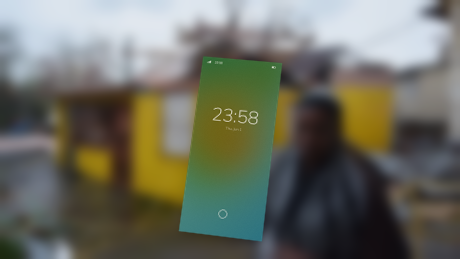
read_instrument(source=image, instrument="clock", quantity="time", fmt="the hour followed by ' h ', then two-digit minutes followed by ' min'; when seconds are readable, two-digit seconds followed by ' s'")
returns 23 h 58 min
